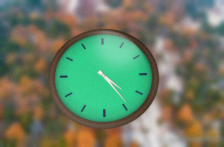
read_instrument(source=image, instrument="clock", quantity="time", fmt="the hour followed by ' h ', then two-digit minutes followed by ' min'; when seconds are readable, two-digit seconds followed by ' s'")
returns 4 h 24 min
